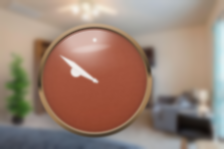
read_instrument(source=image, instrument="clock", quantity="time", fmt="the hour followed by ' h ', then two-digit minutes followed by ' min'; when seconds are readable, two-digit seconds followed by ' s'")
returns 9 h 51 min
